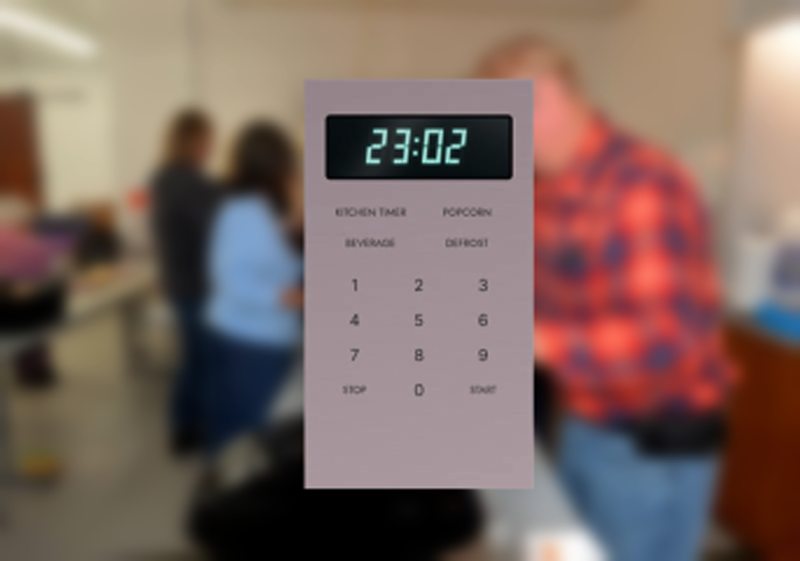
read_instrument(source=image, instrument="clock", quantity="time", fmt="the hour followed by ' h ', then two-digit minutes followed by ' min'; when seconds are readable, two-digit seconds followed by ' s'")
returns 23 h 02 min
